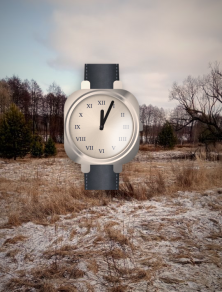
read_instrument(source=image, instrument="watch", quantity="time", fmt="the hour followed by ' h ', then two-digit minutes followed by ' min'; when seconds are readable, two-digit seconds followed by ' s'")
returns 12 h 04 min
